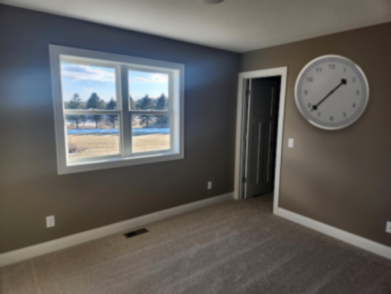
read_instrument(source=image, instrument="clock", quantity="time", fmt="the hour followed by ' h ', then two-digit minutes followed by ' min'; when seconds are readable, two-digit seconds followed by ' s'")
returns 1 h 38 min
